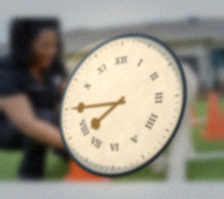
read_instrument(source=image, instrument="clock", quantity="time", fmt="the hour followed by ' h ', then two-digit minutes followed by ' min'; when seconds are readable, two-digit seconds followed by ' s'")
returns 7 h 45 min
